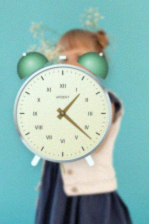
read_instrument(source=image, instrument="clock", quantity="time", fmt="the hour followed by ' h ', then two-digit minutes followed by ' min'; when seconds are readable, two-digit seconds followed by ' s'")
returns 1 h 22 min
